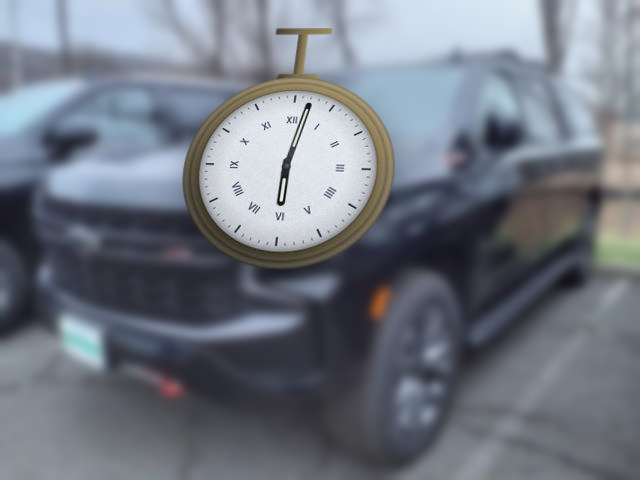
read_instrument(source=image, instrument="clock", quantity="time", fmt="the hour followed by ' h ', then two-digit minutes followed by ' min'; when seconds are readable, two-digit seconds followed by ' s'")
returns 6 h 02 min
